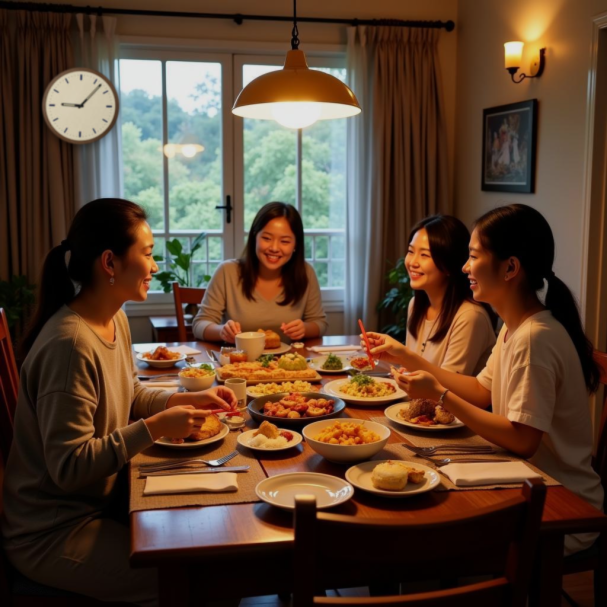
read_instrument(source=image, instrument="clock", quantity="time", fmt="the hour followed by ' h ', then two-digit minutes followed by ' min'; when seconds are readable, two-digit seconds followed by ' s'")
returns 9 h 07 min
